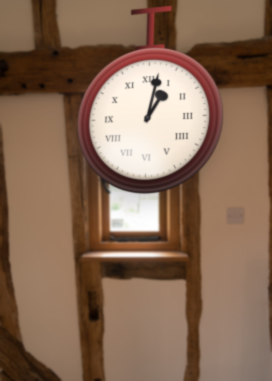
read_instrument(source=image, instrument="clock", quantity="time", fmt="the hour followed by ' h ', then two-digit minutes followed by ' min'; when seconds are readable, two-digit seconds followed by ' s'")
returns 1 h 02 min
